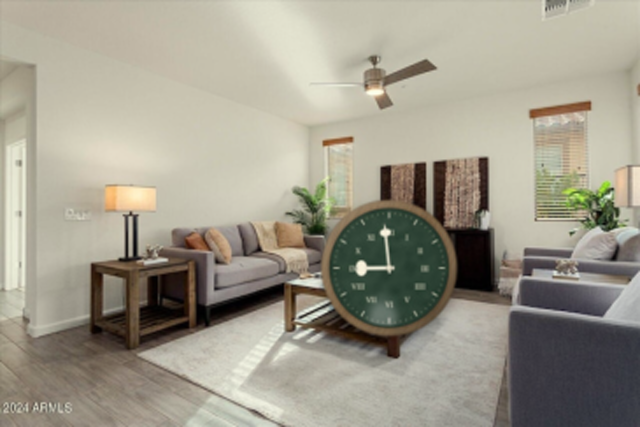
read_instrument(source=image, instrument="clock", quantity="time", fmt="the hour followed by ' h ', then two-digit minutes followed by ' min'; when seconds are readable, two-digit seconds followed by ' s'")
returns 8 h 59 min
